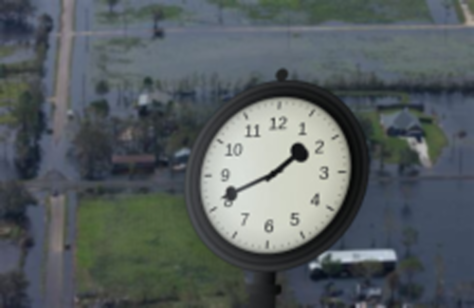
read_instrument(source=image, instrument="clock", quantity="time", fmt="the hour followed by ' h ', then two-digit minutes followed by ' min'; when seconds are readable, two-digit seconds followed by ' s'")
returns 1 h 41 min
